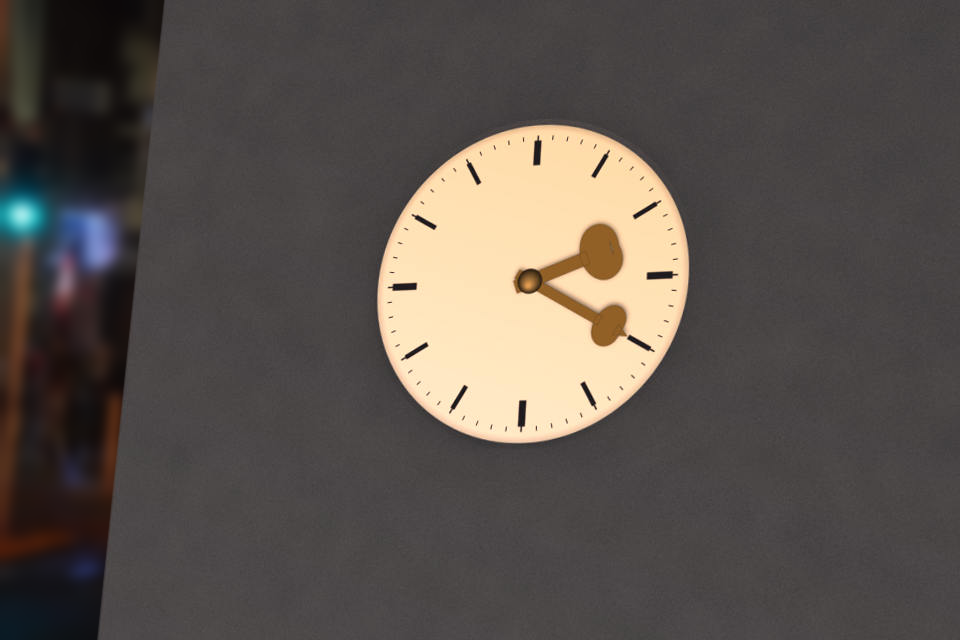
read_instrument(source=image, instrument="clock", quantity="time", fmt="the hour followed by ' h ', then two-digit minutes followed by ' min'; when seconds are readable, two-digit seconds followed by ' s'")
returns 2 h 20 min
